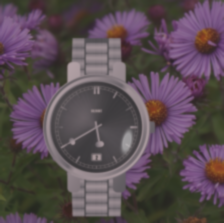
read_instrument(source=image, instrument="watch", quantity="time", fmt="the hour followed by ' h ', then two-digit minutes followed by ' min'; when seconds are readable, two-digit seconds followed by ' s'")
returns 5 h 40 min
